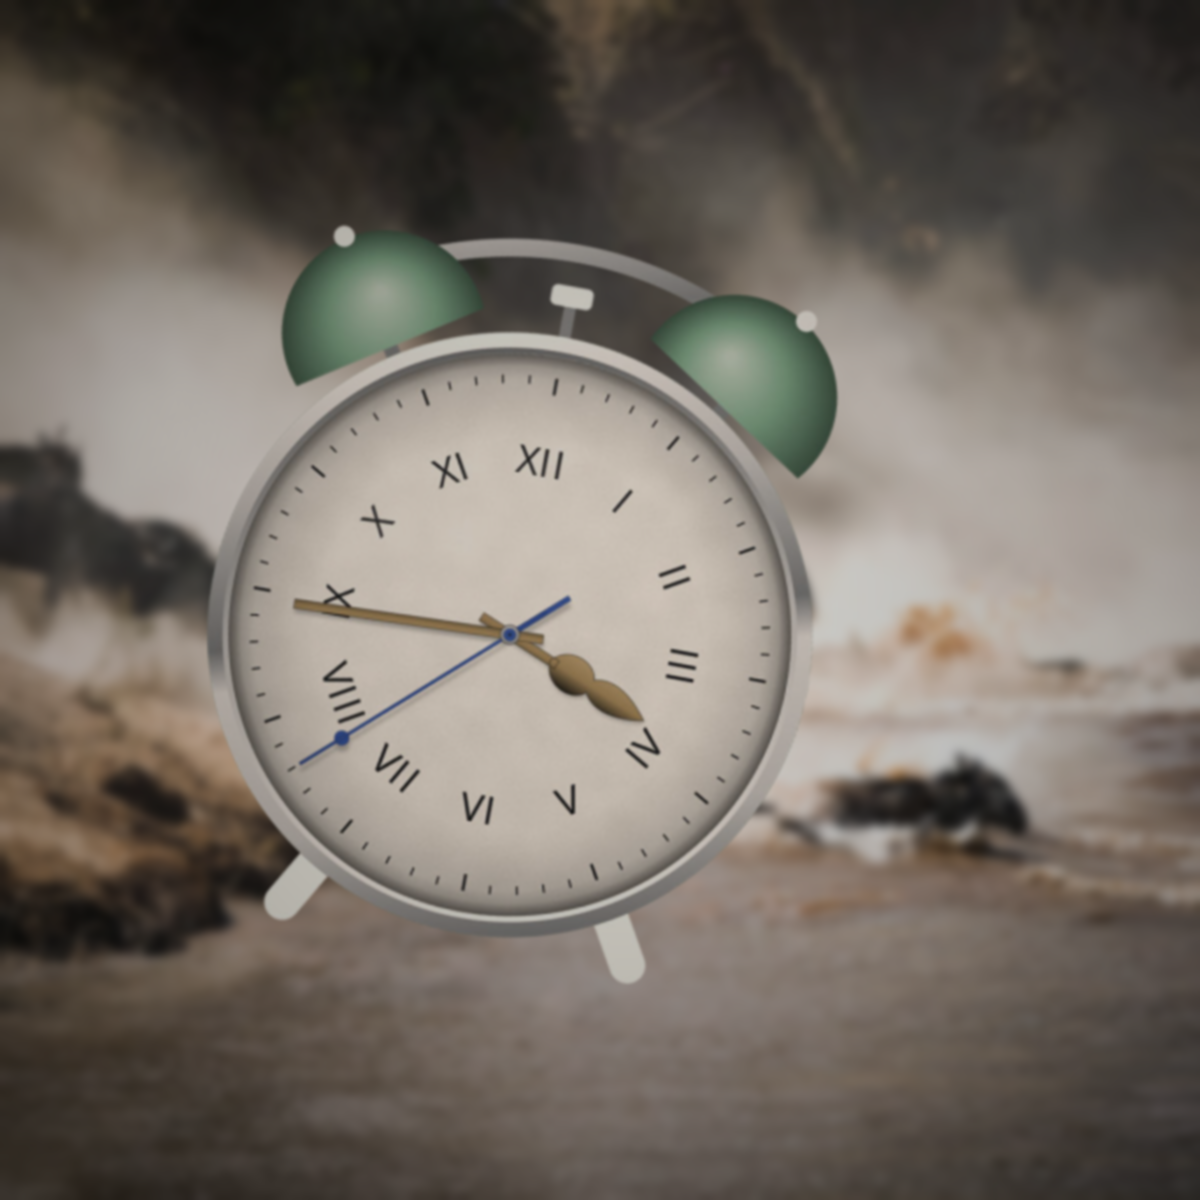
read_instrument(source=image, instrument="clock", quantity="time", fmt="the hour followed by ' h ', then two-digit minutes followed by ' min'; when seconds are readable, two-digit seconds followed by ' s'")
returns 3 h 44 min 38 s
